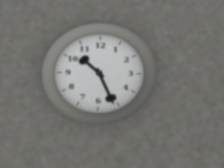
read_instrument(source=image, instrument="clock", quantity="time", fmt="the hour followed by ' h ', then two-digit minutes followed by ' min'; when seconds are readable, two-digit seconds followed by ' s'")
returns 10 h 26 min
